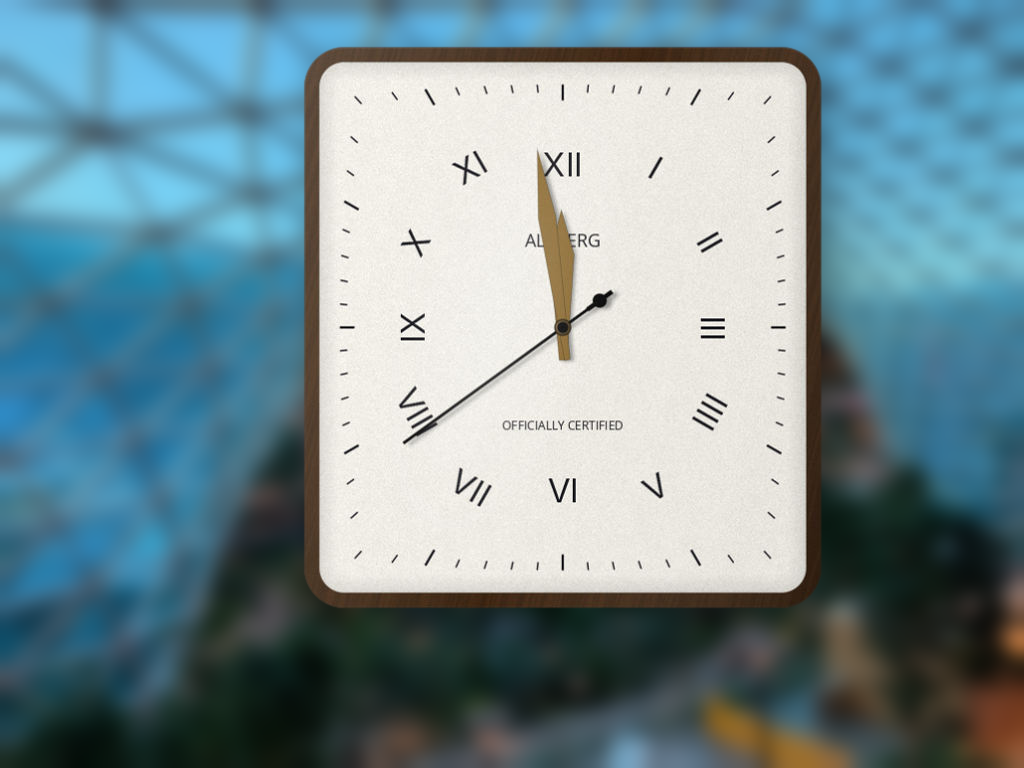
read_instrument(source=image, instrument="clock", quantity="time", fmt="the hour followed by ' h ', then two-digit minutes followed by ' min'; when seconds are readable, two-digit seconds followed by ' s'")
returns 11 h 58 min 39 s
